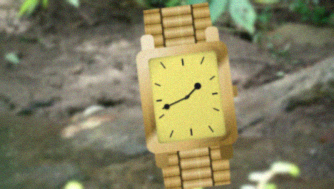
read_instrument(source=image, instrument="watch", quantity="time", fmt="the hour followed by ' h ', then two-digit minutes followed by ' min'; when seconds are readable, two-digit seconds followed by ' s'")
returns 1 h 42 min
